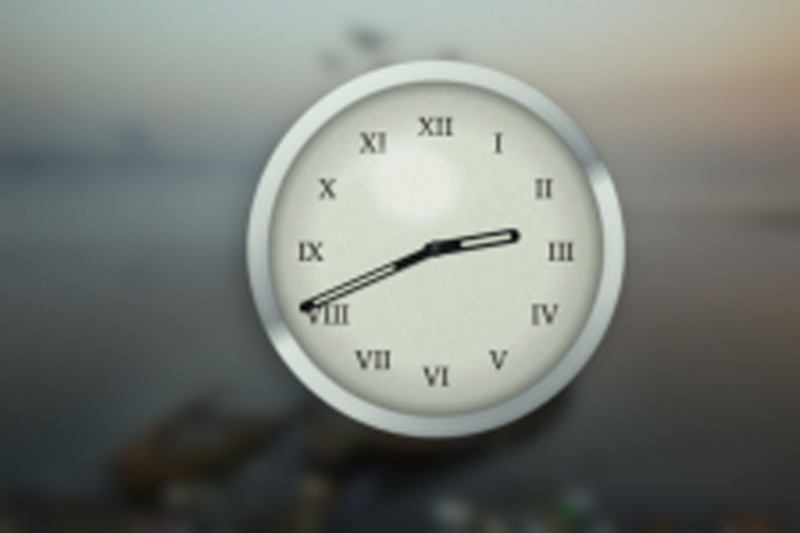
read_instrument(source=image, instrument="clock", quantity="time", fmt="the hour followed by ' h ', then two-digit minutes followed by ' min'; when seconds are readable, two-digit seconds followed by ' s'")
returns 2 h 41 min
